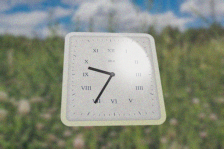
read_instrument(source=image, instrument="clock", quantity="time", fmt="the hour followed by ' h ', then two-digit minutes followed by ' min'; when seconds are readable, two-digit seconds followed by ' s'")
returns 9 h 35 min
